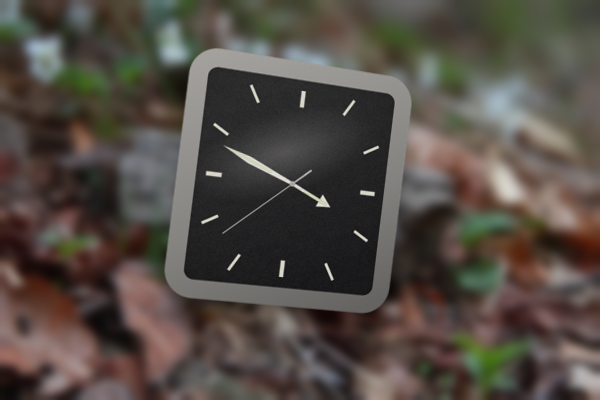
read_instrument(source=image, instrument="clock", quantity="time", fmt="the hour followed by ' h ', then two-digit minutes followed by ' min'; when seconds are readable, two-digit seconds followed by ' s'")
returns 3 h 48 min 38 s
